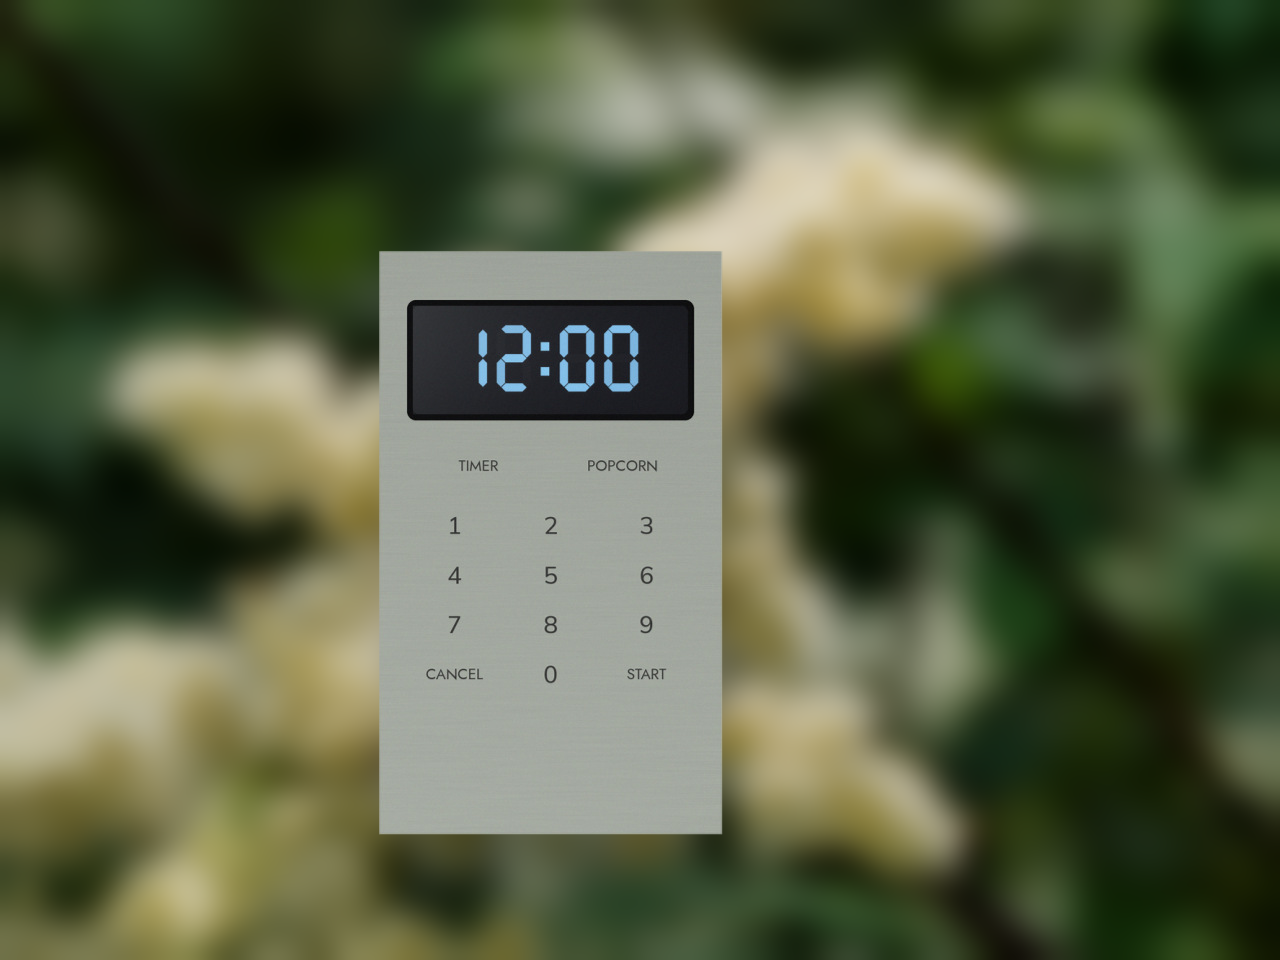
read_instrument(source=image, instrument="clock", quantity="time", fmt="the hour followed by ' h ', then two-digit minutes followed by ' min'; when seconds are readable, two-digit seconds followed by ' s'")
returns 12 h 00 min
